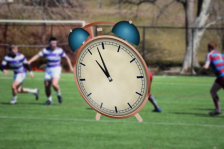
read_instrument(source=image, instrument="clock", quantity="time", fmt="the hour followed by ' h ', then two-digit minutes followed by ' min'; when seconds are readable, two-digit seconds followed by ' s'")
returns 10 h 58 min
